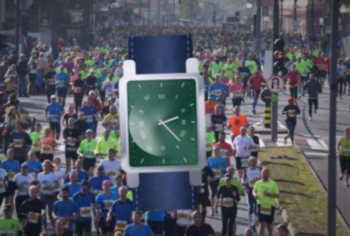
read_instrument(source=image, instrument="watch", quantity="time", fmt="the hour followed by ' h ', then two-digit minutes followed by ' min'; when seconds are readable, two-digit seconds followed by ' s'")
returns 2 h 23 min
